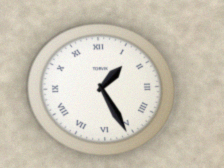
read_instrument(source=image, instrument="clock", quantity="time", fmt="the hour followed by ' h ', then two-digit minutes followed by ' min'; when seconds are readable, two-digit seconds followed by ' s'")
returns 1 h 26 min
